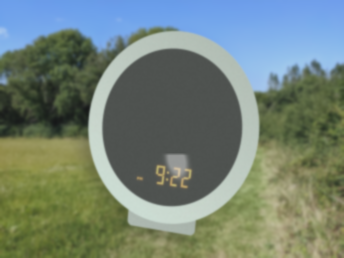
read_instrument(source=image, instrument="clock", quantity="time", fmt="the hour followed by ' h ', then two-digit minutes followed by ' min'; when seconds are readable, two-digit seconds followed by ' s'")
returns 9 h 22 min
